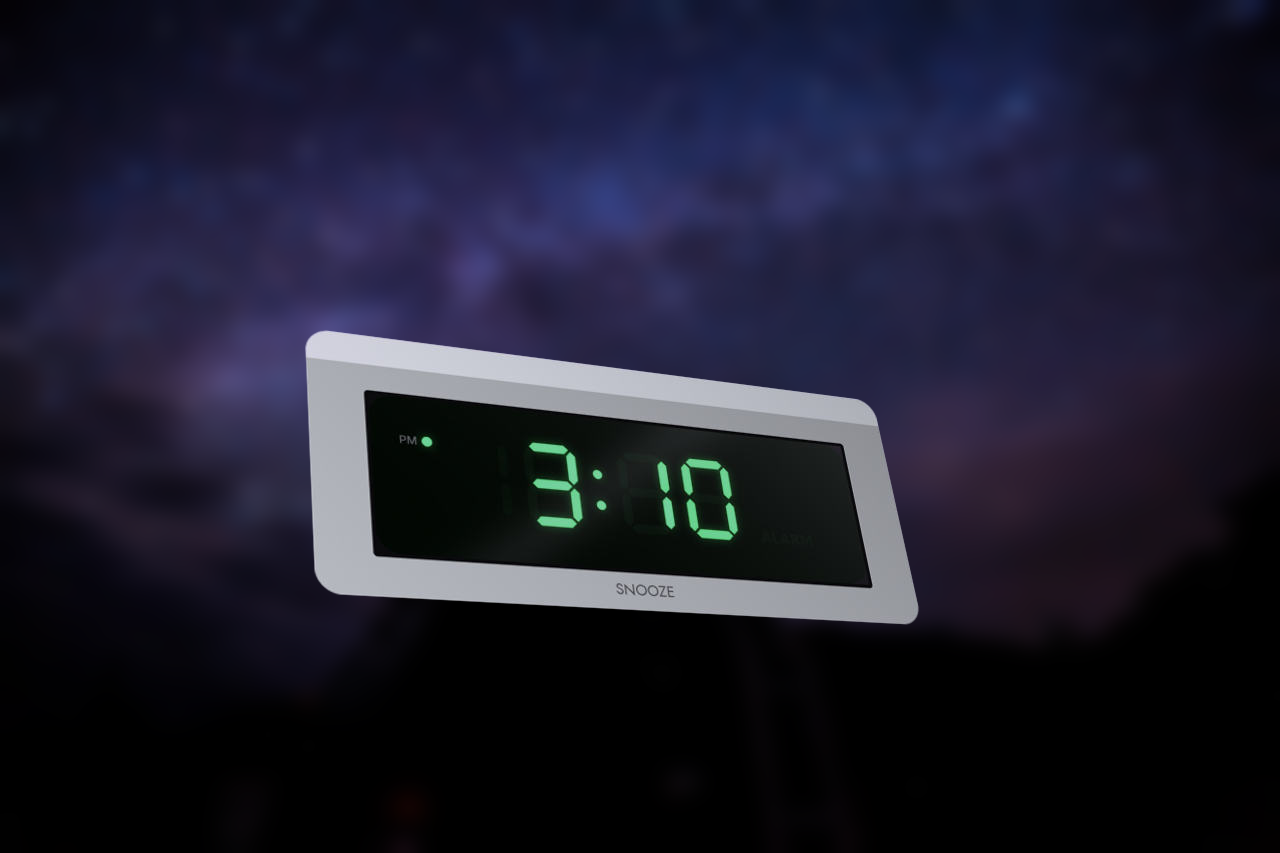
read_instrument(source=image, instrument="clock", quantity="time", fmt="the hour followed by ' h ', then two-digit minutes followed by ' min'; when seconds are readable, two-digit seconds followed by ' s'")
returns 3 h 10 min
